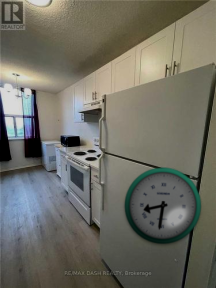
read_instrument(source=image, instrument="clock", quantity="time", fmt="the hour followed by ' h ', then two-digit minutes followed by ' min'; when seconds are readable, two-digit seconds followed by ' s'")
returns 8 h 31 min
